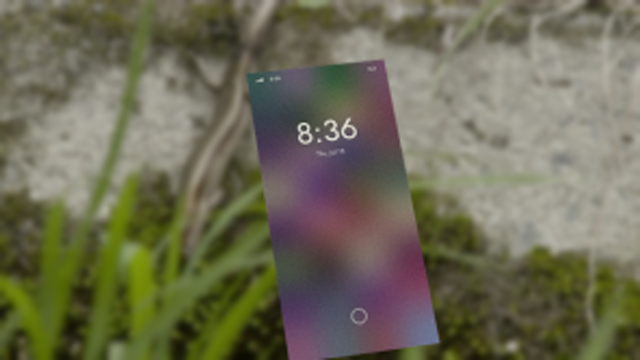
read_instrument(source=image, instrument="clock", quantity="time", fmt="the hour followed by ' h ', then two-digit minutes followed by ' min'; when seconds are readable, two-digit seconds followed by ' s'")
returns 8 h 36 min
